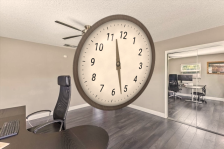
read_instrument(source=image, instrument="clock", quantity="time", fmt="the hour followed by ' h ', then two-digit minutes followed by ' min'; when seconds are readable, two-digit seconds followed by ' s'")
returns 11 h 27 min
